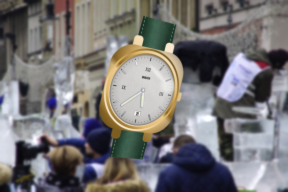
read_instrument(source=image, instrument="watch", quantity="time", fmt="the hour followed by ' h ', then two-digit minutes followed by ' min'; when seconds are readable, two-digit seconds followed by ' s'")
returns 5 h 38 min
